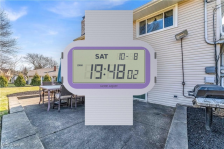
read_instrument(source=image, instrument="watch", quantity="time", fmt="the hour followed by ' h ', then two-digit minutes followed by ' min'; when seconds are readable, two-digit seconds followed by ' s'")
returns 19 h 48 min 02 s
